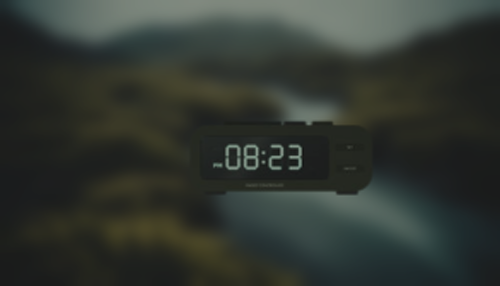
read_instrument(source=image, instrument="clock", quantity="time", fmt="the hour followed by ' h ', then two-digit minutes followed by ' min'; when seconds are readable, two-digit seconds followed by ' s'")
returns 8 h 23 min
